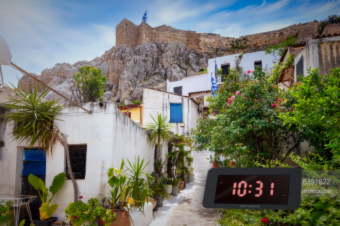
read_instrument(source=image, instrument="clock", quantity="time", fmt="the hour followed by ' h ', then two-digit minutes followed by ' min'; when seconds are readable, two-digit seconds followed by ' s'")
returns 10 h 31 min
